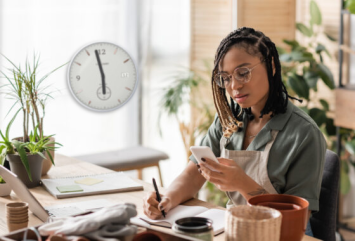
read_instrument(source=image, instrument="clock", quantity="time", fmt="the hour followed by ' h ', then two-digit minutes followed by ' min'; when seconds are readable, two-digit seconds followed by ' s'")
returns 5 h 58 min
